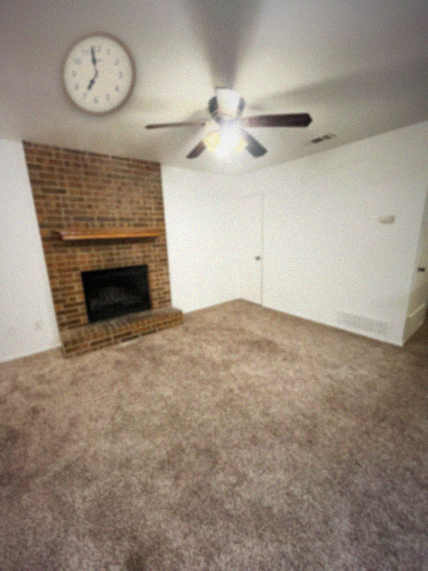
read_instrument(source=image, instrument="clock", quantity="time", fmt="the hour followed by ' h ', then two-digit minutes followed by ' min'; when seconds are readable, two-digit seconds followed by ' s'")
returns 6 h 58 min
